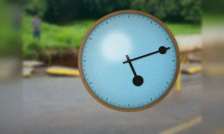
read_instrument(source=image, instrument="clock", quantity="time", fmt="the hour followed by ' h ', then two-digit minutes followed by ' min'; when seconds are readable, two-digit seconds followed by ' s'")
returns 5 h 12 min
